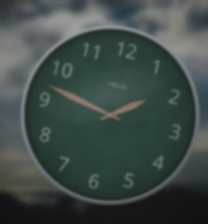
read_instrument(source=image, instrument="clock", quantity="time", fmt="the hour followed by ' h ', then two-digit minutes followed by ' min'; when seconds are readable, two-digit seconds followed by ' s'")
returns 1 h 47 min
